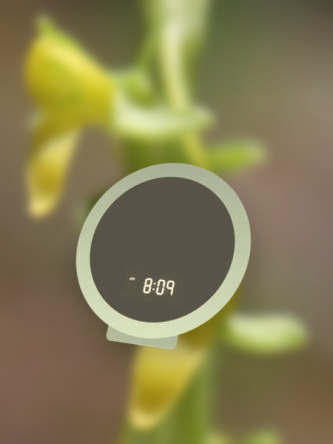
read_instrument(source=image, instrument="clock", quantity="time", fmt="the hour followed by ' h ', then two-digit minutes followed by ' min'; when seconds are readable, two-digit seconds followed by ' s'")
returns 8 h 09 min
